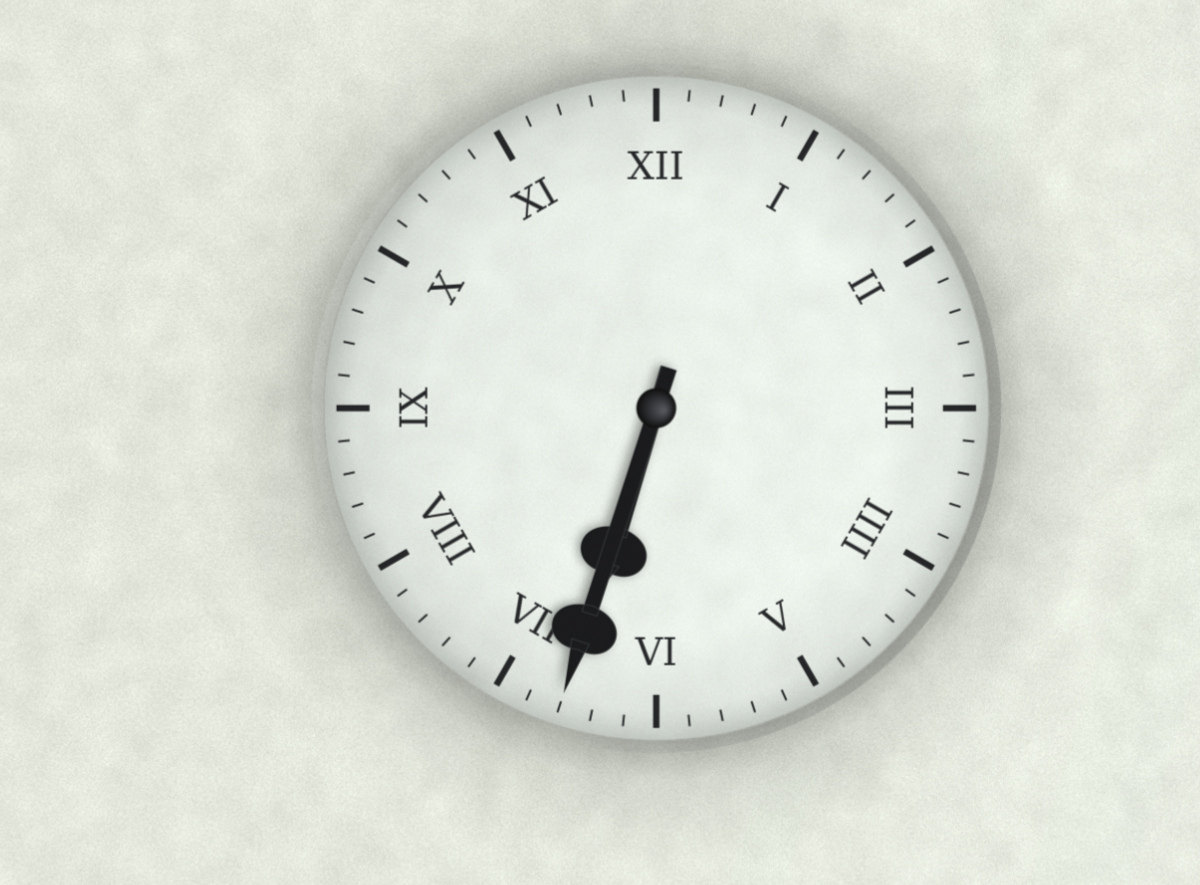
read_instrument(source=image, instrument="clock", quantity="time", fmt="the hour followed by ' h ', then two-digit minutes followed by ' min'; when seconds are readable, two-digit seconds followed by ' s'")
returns 6 h 33 min
